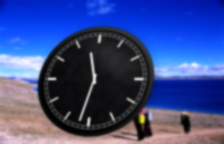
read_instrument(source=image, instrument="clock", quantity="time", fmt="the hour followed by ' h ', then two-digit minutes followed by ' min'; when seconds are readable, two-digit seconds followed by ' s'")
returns 11 h 32 min
